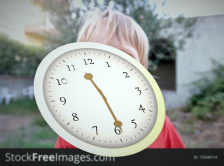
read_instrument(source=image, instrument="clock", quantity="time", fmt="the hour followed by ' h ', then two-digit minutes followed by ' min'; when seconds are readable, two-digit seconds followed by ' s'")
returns 11 h 29 min
